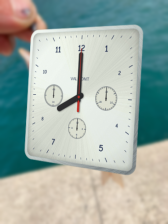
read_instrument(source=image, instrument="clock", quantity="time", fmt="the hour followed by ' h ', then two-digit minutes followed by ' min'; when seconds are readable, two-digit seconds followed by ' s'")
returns 8 h 00 min
